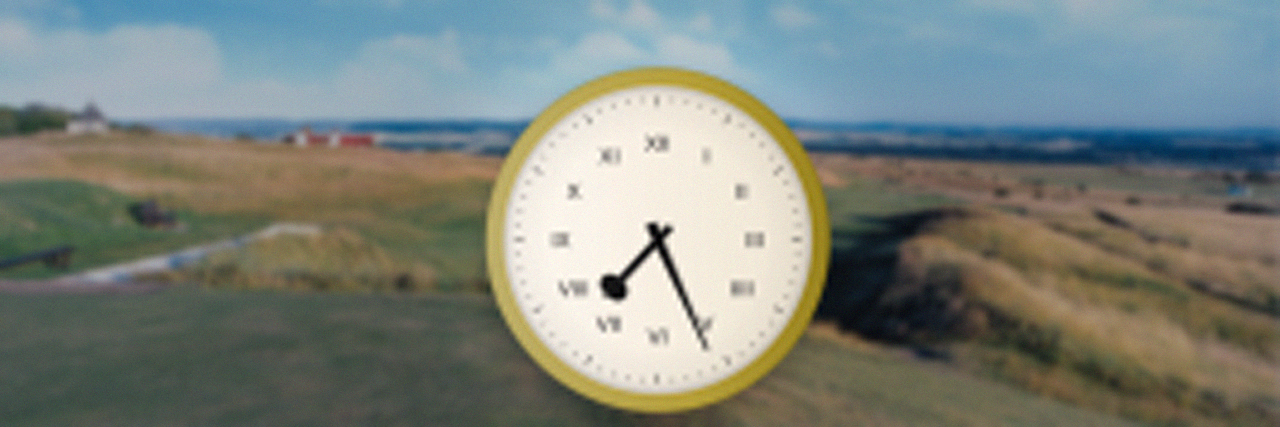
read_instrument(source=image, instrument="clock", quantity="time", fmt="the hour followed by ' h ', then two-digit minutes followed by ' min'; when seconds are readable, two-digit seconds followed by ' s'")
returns 7 h 26 min
